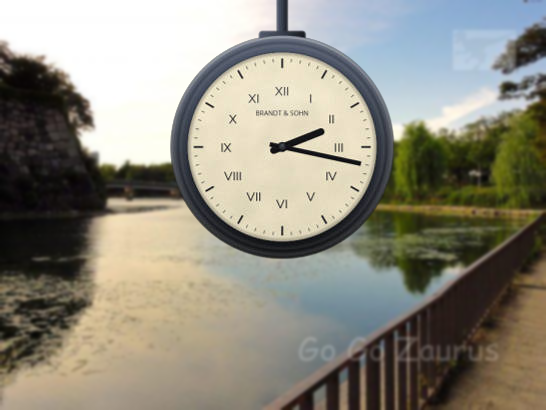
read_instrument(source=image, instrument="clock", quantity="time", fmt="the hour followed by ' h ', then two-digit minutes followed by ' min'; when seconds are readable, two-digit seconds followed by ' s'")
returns 2 h 17 min
